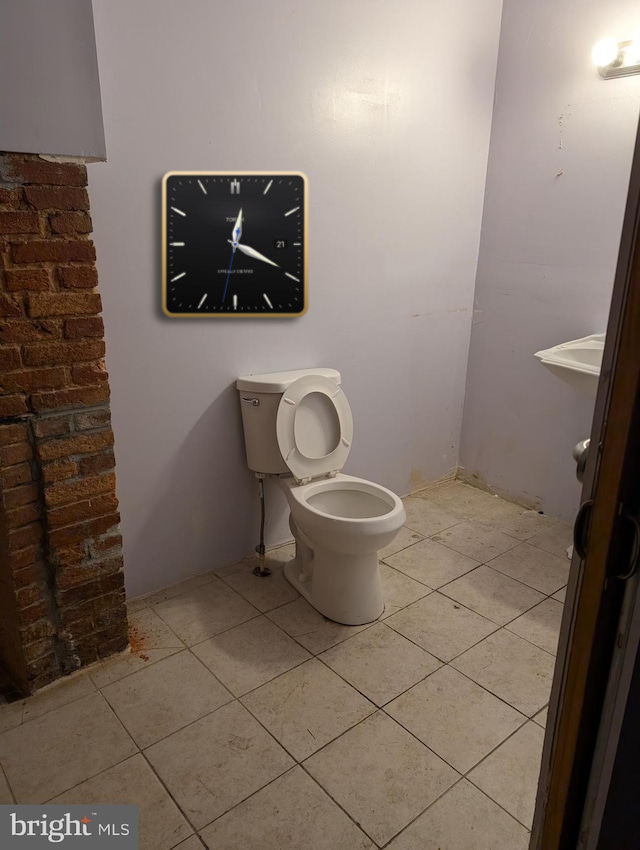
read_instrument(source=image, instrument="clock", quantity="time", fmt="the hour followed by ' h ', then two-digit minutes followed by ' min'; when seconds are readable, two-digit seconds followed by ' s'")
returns 12 h 19 min 32 s
